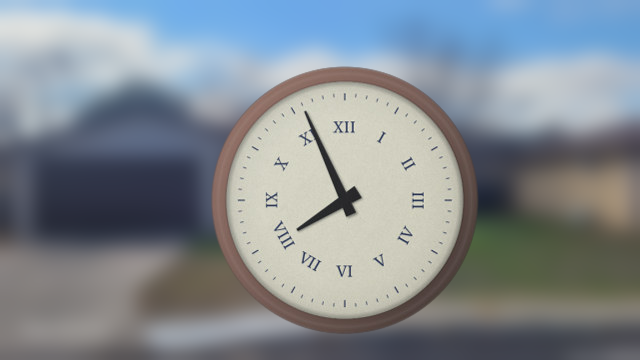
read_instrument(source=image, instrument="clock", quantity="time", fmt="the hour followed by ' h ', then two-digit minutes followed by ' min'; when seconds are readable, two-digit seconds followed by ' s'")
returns 7 h 56 min
